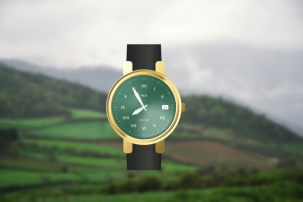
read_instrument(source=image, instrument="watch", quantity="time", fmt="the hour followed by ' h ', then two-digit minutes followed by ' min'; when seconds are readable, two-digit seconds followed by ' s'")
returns 7 h 55 min
